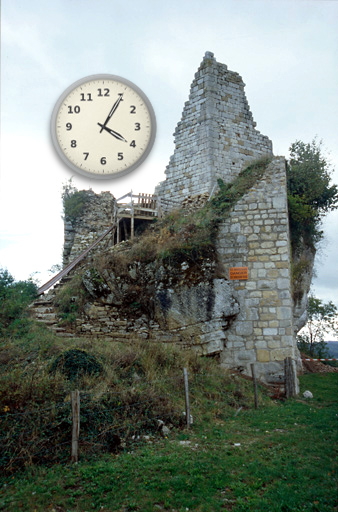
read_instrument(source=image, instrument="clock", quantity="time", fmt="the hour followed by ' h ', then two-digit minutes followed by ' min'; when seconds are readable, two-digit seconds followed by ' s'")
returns 4 h 05 min
